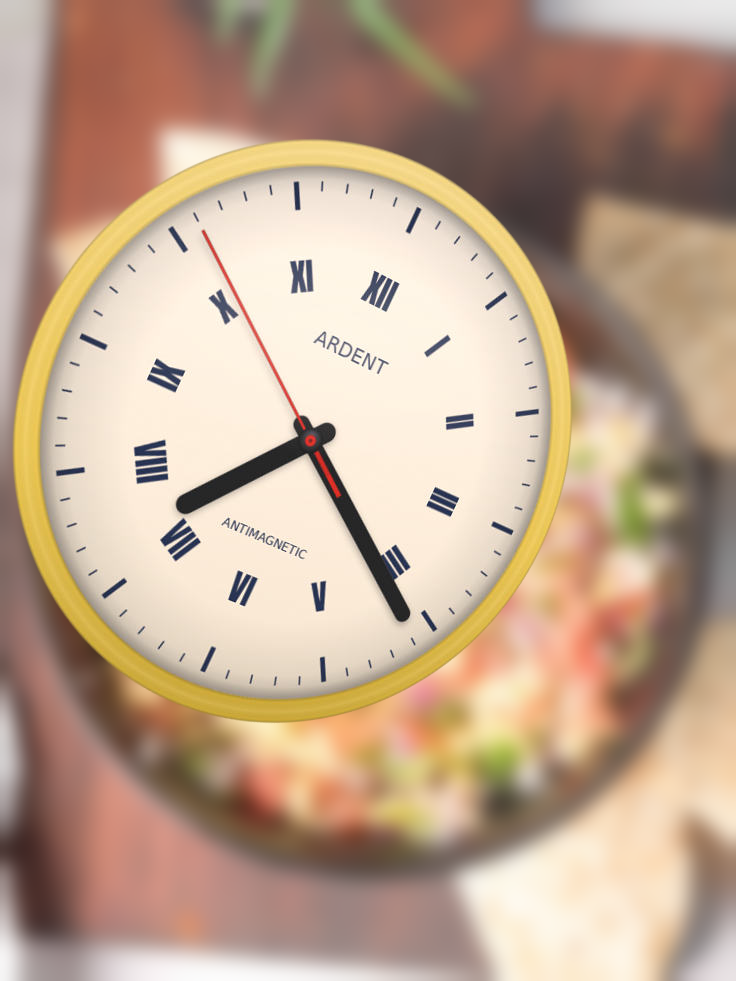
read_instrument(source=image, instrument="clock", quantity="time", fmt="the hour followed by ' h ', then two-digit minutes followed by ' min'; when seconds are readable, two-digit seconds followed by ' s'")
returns 7 h 20 min 51 s
